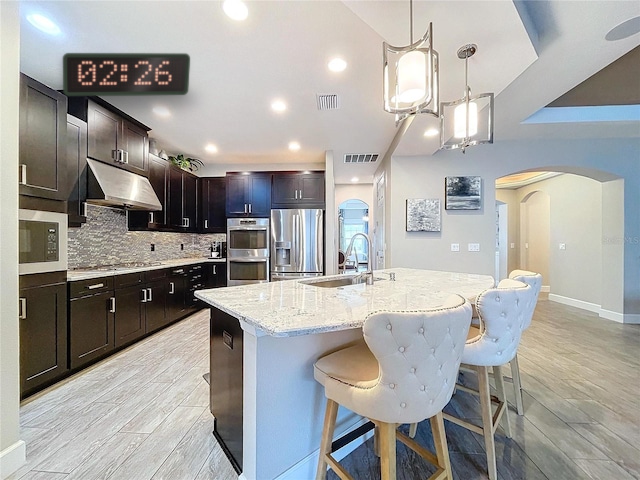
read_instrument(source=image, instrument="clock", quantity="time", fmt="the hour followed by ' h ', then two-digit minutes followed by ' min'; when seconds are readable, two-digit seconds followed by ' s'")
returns 2 h 26 min
